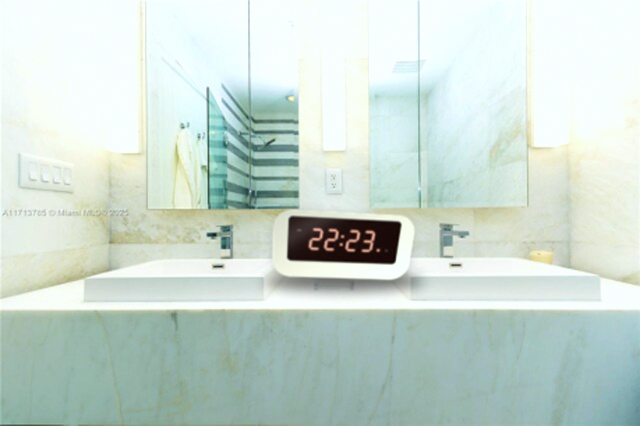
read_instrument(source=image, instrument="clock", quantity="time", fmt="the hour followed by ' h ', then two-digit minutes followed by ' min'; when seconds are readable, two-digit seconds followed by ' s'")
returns 22 h 23 min
